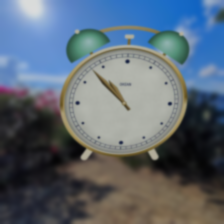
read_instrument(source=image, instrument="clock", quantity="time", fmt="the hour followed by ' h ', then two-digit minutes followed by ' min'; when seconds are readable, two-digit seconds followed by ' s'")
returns 10 h 53 min
